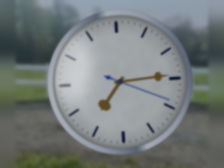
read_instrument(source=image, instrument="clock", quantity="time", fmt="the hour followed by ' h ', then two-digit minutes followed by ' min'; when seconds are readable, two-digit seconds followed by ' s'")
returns 7 h 14 min 19 s
